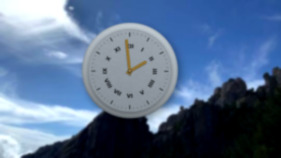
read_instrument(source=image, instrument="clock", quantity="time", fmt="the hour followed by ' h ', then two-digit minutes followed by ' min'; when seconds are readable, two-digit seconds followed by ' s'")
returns 1 h 59 min
